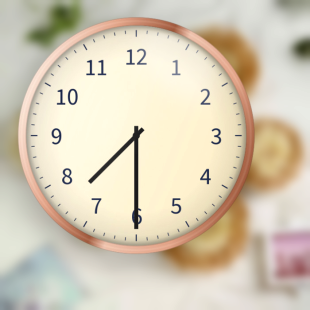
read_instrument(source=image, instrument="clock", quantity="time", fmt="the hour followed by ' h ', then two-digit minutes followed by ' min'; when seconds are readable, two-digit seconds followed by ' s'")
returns 7 h 30 min
